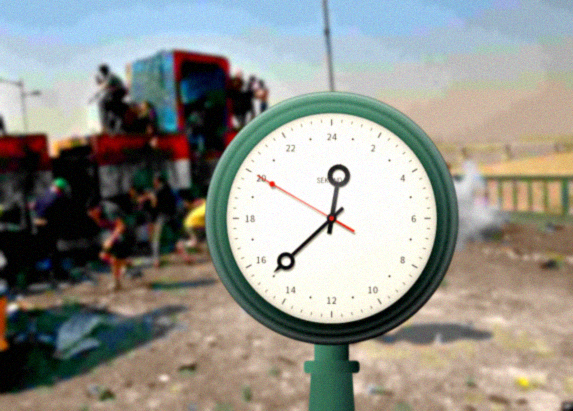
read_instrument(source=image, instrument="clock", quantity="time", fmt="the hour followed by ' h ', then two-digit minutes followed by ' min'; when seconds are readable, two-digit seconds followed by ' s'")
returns 0 h 37 min 50 s
